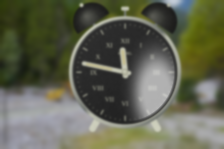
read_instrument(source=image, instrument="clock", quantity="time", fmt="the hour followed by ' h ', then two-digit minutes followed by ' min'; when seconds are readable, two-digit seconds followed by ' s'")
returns 11 h 47 min
